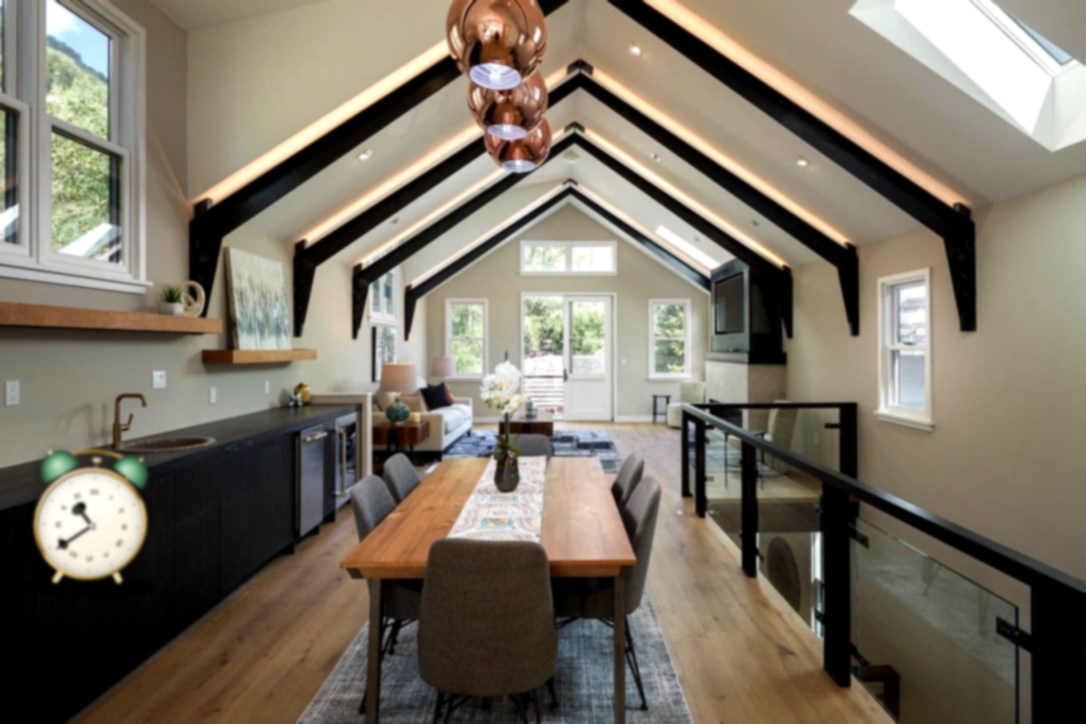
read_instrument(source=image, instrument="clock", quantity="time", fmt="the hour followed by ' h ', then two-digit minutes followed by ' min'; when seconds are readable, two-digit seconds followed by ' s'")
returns 10 h 39 min
